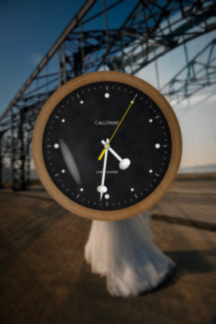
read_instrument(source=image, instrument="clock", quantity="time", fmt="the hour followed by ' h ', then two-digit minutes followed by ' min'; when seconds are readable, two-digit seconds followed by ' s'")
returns 4 h 31 min 05 s
